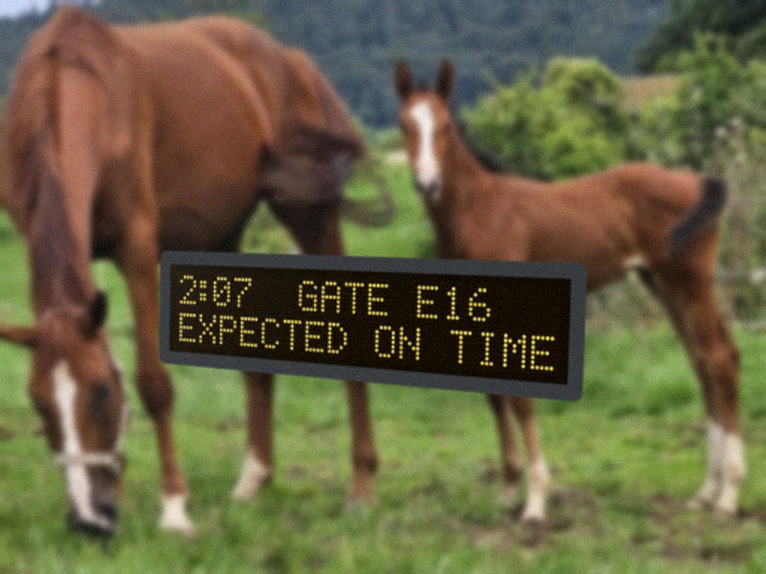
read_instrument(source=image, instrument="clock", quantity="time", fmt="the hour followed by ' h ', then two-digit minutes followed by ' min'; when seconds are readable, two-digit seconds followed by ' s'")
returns 2 h 07 min
